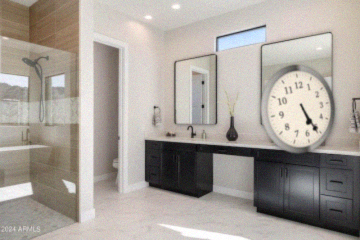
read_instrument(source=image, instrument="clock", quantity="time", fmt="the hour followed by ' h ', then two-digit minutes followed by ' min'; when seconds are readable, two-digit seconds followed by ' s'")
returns 5 h 26 min
